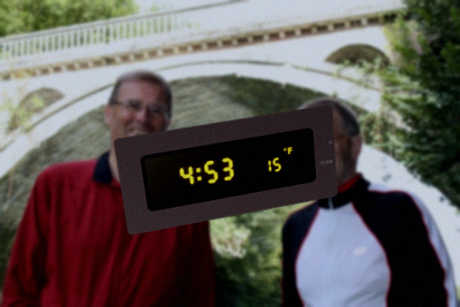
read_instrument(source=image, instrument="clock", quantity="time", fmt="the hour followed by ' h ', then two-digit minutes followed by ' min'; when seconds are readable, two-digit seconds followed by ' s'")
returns 4 h 53 min
